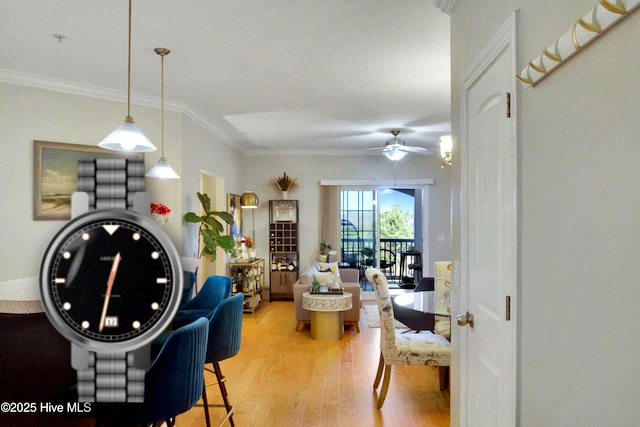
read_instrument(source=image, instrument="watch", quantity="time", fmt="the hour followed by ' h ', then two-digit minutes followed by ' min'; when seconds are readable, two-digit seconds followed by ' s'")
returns 12 h 32 min
